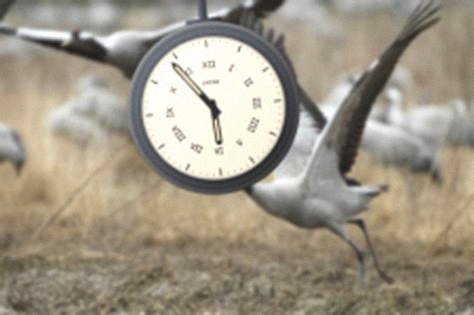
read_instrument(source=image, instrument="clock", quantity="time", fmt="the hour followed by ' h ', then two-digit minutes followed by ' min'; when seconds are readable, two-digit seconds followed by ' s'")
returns 5 h 54 min
